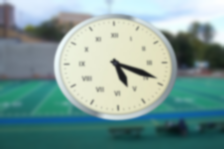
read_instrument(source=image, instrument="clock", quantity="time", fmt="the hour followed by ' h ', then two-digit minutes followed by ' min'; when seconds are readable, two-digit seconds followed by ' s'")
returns 5 h 19 min
